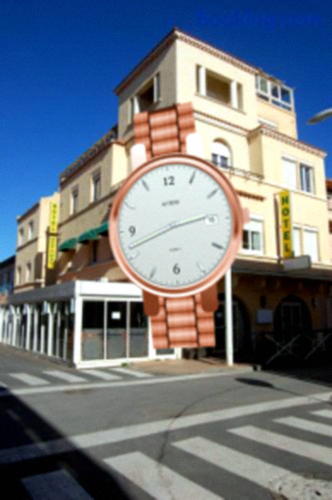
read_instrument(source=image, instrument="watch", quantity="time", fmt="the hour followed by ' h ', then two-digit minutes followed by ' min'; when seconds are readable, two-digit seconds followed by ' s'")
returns 2 h 42 min
